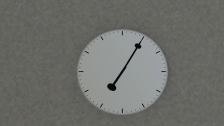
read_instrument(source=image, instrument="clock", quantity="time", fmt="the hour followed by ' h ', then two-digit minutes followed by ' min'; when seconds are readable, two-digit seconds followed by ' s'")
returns 7 h 05 min
